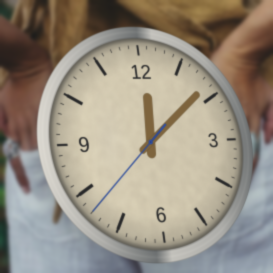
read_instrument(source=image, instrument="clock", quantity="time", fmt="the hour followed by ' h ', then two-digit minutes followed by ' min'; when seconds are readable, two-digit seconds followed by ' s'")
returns 12 h 08 min 38 s
